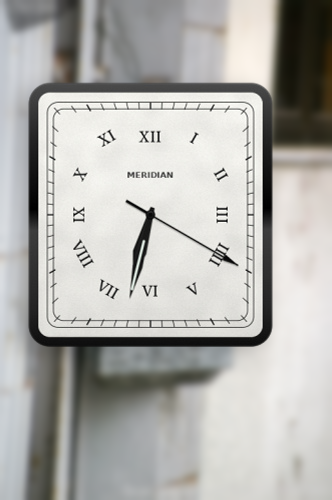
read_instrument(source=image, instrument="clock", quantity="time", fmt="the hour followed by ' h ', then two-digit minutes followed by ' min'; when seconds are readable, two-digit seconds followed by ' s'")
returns 6 h 32 min 20 s
